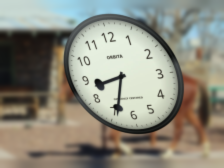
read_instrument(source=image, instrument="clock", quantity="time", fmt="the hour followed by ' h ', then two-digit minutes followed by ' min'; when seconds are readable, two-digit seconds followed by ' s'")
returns 8 h 34 min
